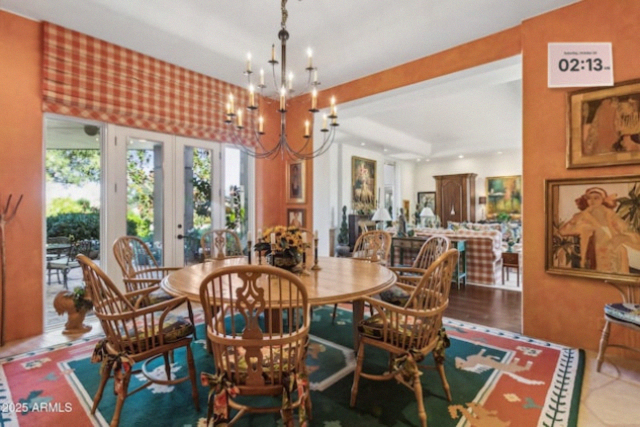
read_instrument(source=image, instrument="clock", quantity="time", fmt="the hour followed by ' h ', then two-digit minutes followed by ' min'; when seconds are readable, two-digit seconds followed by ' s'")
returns 2 h 13 min
